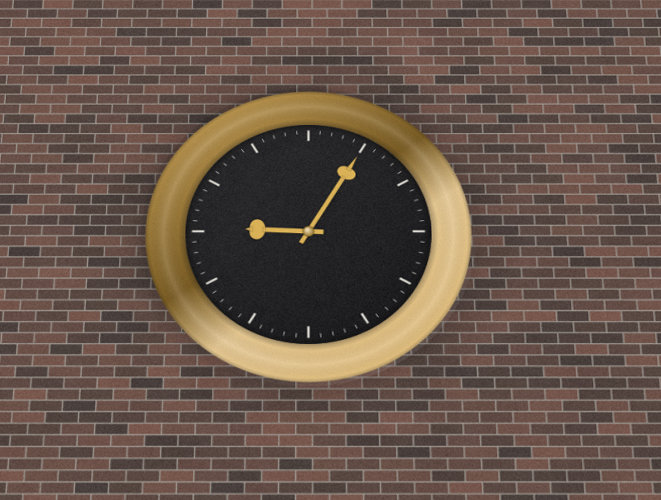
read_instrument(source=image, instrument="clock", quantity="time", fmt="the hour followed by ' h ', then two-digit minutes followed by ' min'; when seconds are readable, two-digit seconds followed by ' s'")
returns 9 h 05 min
